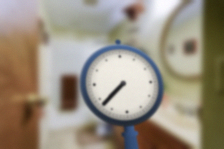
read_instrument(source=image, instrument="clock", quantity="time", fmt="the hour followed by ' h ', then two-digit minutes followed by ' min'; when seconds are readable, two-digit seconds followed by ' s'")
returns 7 h 38 min
